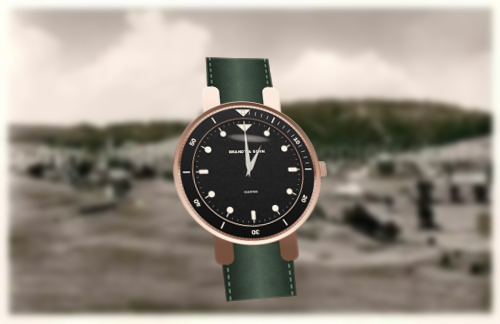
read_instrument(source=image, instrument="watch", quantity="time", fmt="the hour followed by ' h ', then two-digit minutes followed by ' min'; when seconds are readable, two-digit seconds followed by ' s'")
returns 1 h 00 min
